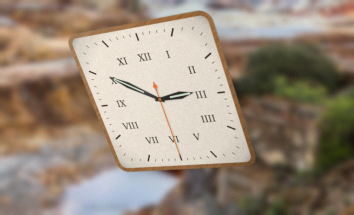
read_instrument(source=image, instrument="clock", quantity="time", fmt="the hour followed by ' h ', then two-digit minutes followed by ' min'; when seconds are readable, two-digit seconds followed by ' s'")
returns 2 h 50 min 30 s
